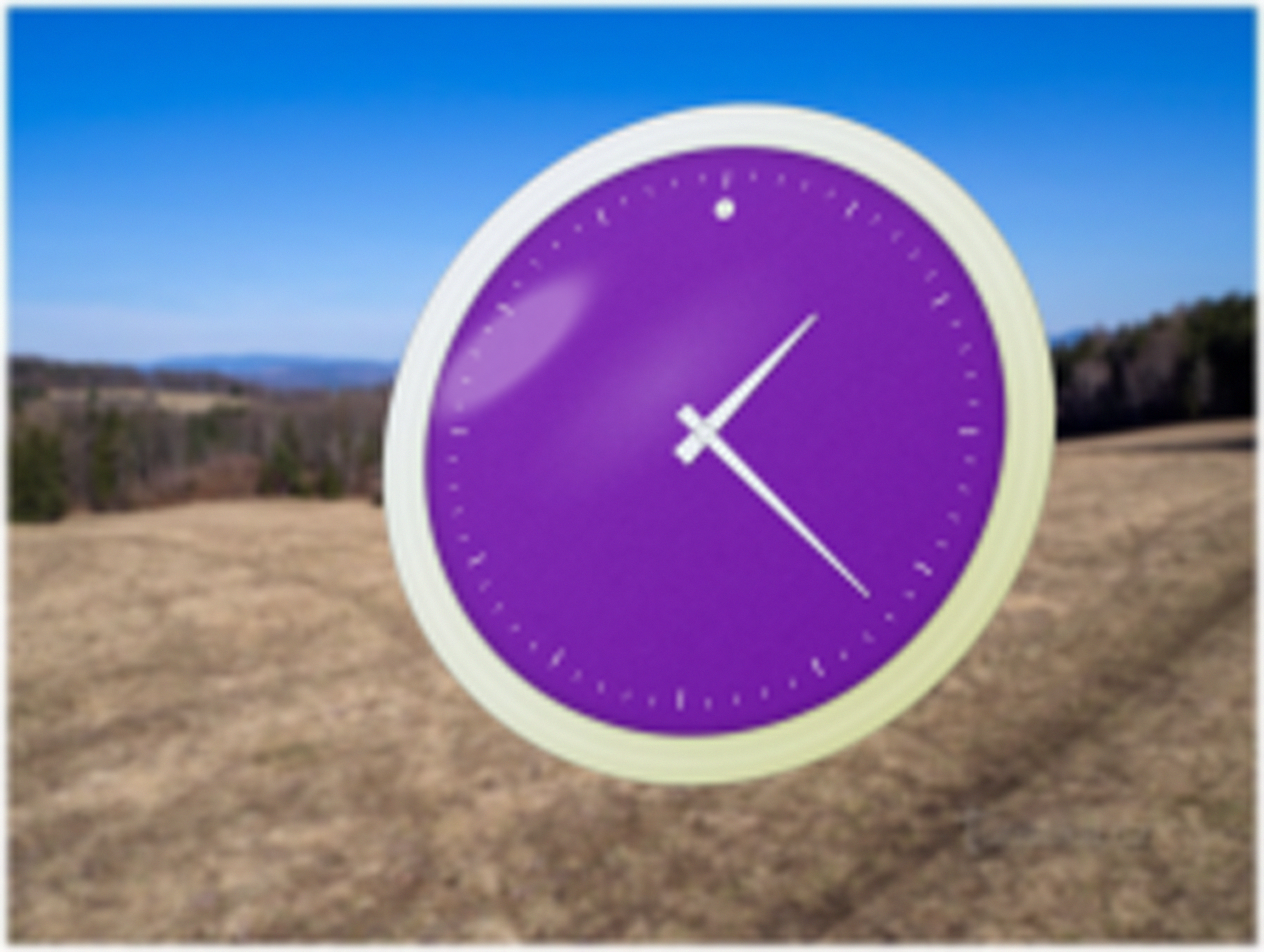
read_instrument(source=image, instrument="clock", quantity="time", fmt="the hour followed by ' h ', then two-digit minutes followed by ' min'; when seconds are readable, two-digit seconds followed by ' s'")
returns 1 h 22 min
